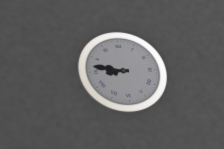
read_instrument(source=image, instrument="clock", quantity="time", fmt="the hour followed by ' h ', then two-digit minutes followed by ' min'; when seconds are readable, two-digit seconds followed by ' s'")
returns 8 h 47 min
